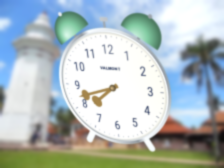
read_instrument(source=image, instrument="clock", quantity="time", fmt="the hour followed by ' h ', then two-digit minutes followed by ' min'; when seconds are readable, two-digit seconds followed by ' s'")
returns 7 h 42 min
